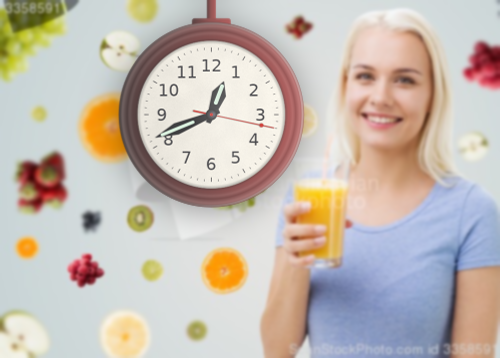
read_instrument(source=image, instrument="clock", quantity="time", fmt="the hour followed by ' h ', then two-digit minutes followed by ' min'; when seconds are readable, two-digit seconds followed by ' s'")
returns 12 h 41 min 17 s
